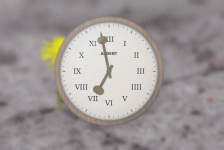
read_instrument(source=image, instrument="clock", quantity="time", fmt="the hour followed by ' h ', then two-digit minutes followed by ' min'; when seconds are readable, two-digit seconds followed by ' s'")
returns 6 h 58 min
